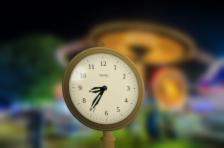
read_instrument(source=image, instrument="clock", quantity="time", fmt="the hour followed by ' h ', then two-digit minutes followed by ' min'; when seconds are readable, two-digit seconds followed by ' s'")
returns 8 h 36 min
